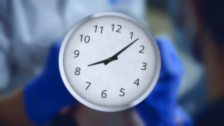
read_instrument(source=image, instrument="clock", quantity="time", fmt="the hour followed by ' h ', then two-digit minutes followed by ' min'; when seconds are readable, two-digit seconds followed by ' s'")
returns 8 h 07 min
